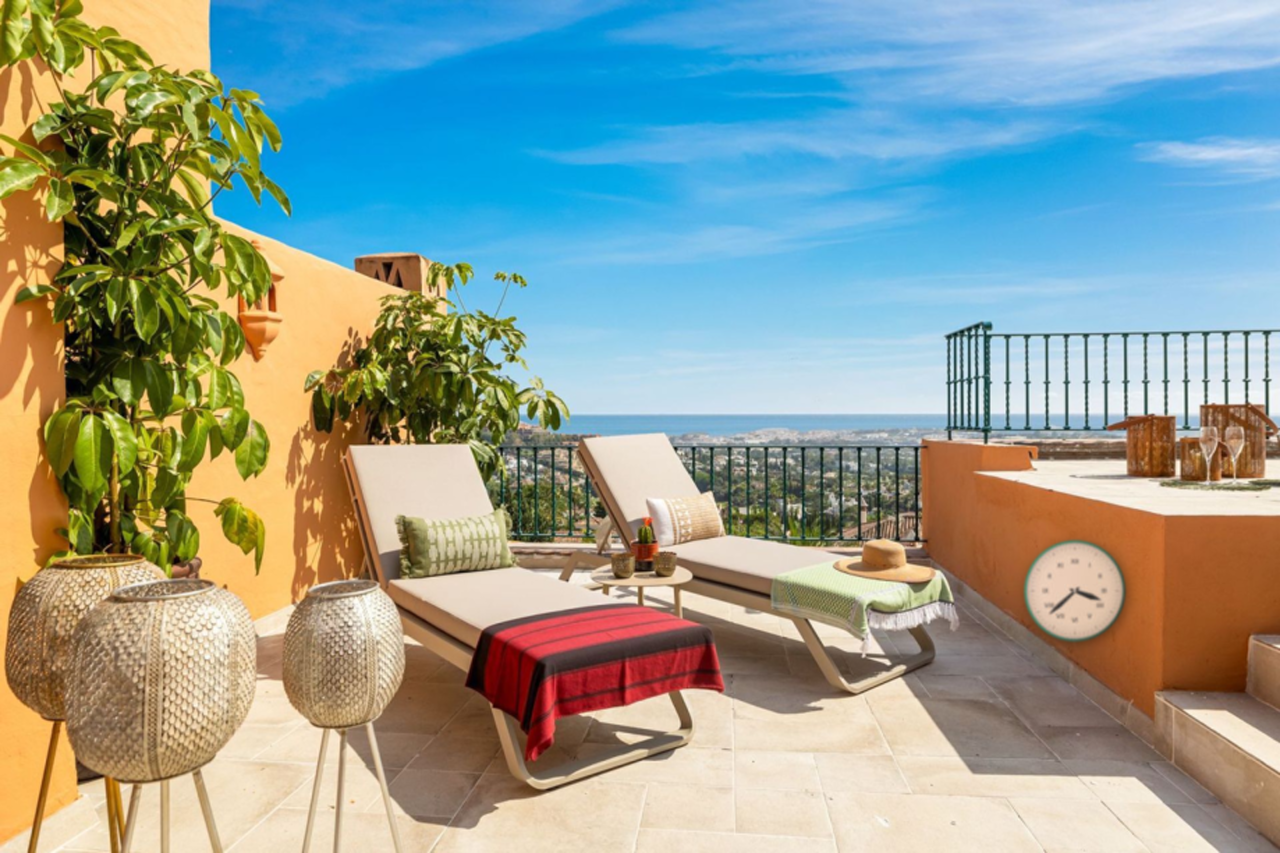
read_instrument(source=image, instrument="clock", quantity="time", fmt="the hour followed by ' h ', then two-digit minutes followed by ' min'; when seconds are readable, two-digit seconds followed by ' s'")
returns 3 h 38 min
